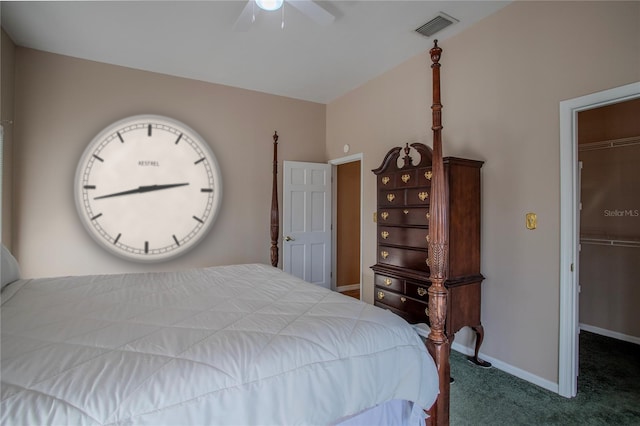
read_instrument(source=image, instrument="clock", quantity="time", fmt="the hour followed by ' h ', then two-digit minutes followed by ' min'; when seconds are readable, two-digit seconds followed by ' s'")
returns 2 h 43 min
